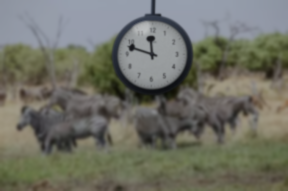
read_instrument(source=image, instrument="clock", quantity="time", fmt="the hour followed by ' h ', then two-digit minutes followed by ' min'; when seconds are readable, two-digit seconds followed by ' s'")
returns 11 h 48 min
